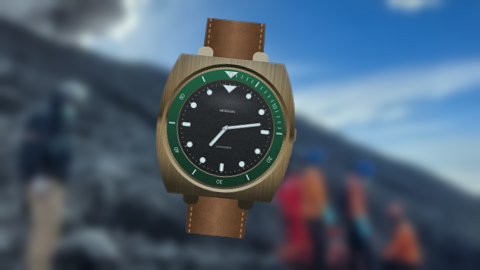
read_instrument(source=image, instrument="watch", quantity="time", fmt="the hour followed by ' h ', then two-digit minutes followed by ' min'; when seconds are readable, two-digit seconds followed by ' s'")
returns 7 h 13 min
